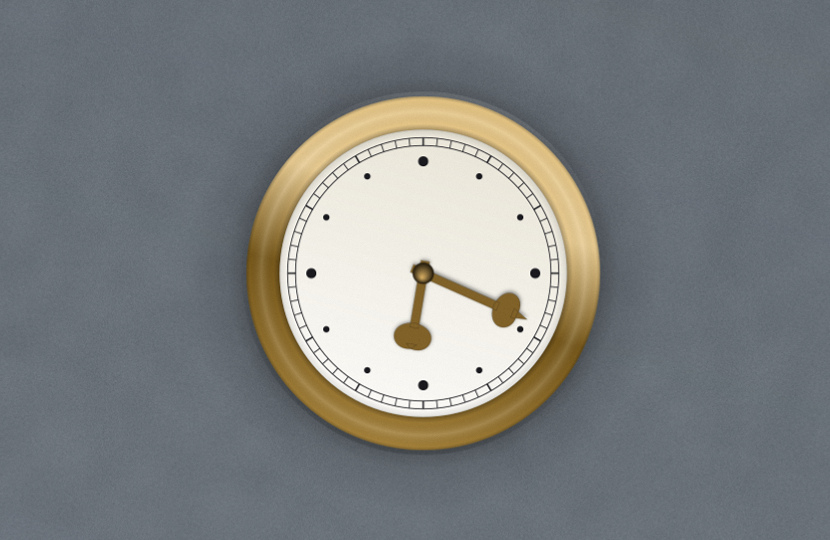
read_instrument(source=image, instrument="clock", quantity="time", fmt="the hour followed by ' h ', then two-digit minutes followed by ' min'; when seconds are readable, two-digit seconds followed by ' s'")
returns 6 h 19 min
